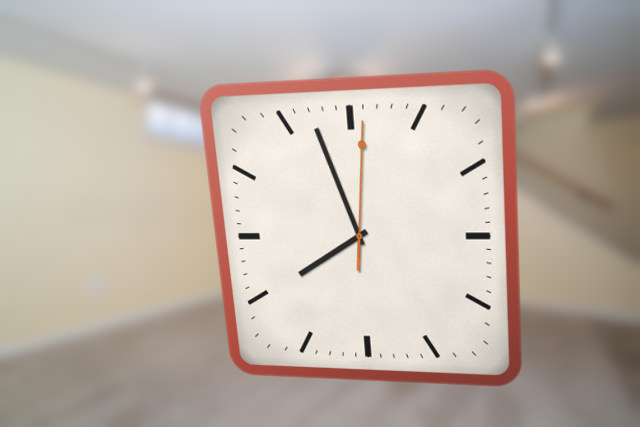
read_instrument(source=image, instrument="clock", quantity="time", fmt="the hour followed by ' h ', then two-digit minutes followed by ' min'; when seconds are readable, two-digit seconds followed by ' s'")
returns 7 h 57 min 01 s
